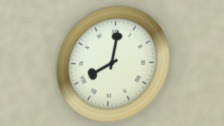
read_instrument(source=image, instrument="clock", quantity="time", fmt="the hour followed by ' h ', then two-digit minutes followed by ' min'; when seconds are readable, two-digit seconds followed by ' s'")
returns 8 h 01 min
